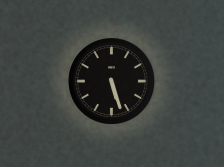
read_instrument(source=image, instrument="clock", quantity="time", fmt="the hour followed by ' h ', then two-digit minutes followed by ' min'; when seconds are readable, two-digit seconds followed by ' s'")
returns 5 h 27 min
